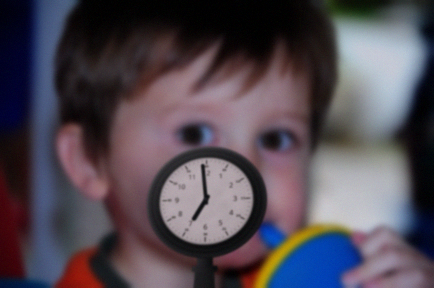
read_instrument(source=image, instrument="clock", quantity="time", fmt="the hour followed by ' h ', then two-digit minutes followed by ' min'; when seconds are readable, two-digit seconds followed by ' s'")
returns 6 h 59 min
